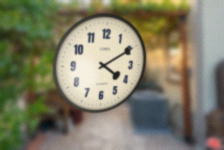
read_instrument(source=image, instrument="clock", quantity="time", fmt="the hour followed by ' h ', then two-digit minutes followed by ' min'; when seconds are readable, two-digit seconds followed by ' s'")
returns 4 h 10 min
